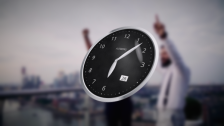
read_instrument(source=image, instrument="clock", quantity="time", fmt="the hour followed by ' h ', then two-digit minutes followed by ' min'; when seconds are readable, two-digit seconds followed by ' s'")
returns 6 h 07 min
